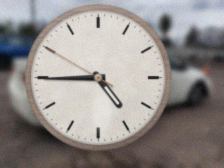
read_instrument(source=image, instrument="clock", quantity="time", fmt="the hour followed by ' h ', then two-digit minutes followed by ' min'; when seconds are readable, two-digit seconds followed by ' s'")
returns 4 h 44 min 50 s
